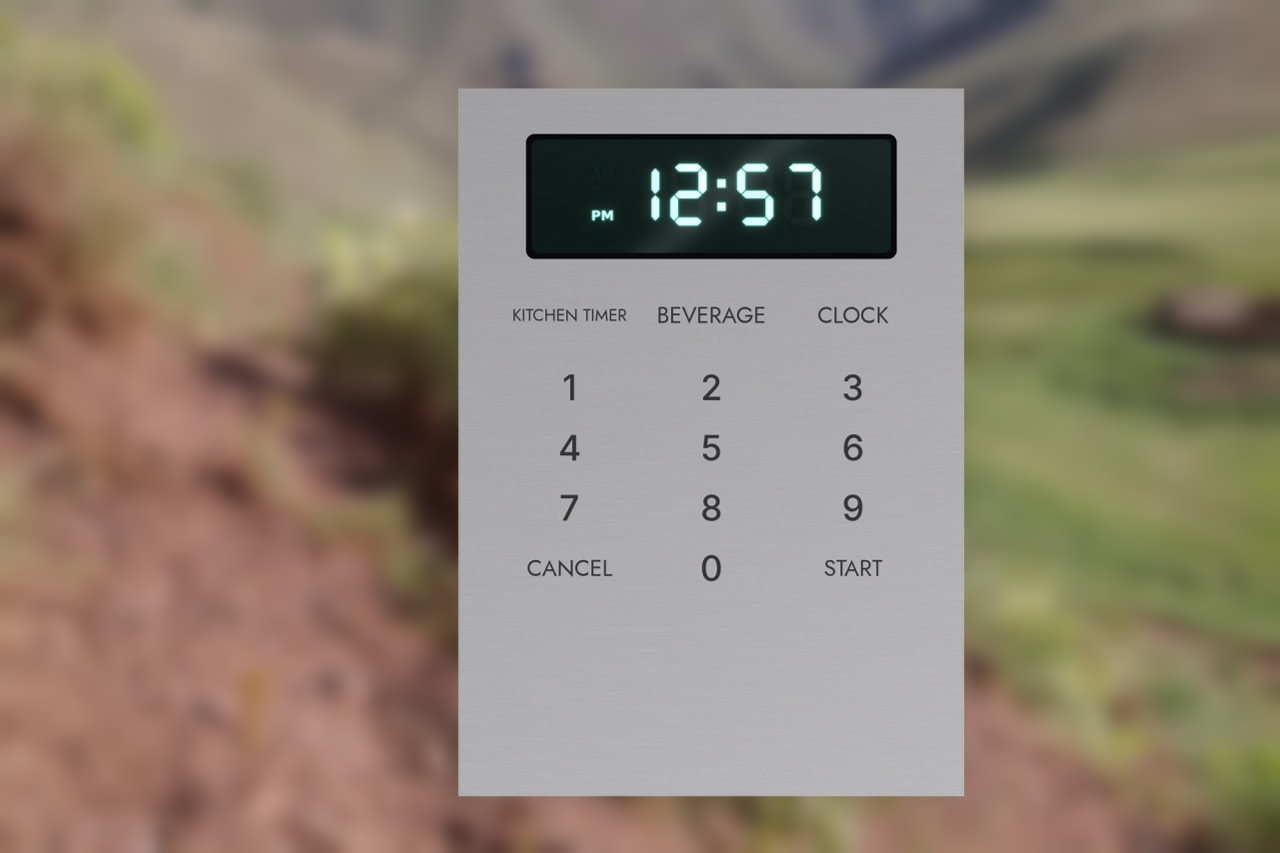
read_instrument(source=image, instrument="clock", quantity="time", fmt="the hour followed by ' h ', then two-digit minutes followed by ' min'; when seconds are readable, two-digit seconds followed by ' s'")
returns 12 h 57 min
